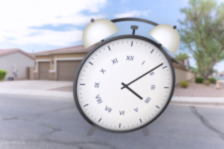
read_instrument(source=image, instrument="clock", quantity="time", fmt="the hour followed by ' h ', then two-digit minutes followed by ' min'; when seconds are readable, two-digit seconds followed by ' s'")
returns 4 h 09 min
